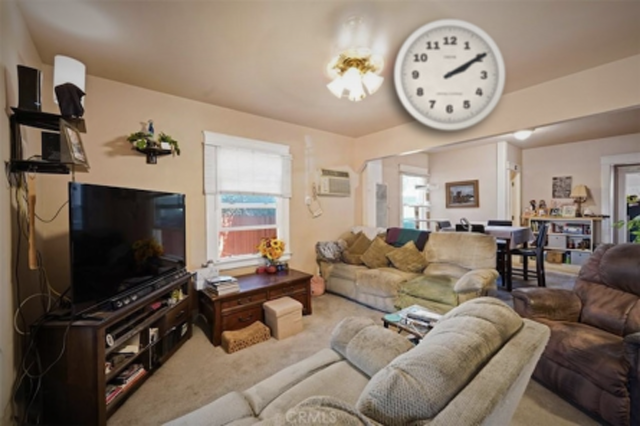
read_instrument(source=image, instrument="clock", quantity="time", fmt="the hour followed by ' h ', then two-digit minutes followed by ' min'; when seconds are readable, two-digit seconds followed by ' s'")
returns 2 h 10 min
